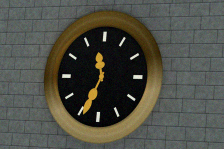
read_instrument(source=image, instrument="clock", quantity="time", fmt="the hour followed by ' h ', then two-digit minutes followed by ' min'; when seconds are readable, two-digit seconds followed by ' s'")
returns 11 h 34 min
